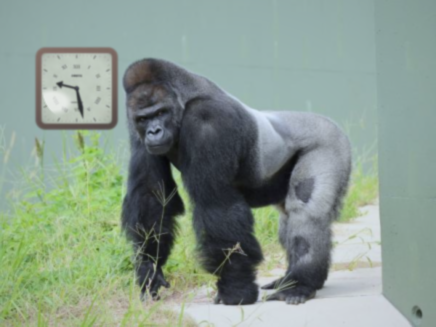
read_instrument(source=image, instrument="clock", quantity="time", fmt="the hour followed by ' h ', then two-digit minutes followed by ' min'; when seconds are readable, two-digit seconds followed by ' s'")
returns 9 h 28 min
